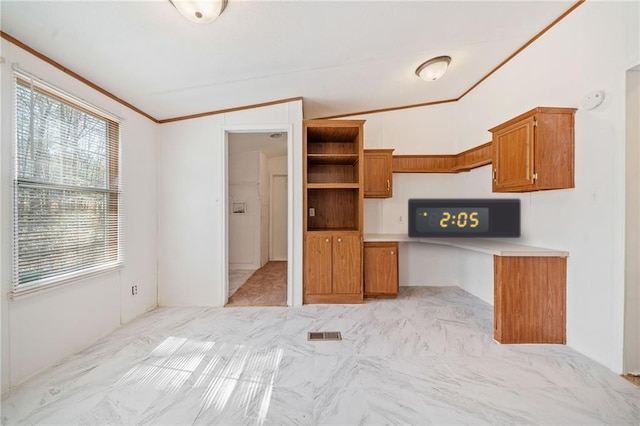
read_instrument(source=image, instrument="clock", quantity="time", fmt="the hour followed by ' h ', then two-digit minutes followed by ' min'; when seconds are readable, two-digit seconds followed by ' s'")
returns 2 h 05 min
